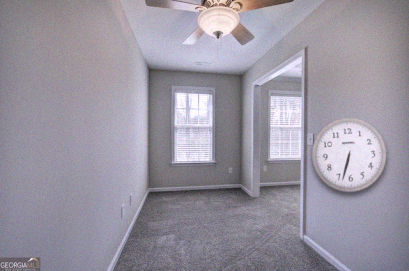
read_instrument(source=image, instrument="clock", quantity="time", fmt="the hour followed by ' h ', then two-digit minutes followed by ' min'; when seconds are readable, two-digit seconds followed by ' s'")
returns 6 h 33 min
